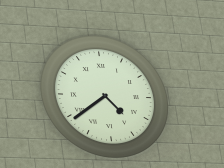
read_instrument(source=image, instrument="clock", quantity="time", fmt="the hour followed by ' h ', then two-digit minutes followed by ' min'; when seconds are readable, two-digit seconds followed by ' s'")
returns 4 h 39 min
